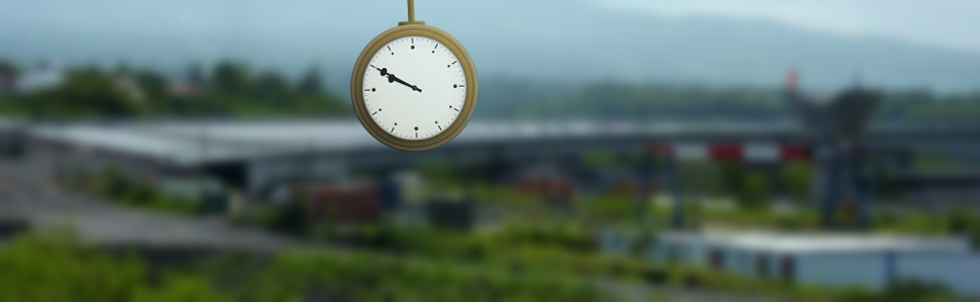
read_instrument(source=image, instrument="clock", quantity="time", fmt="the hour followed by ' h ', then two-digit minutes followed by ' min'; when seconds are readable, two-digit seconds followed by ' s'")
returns 9 h 50 min
